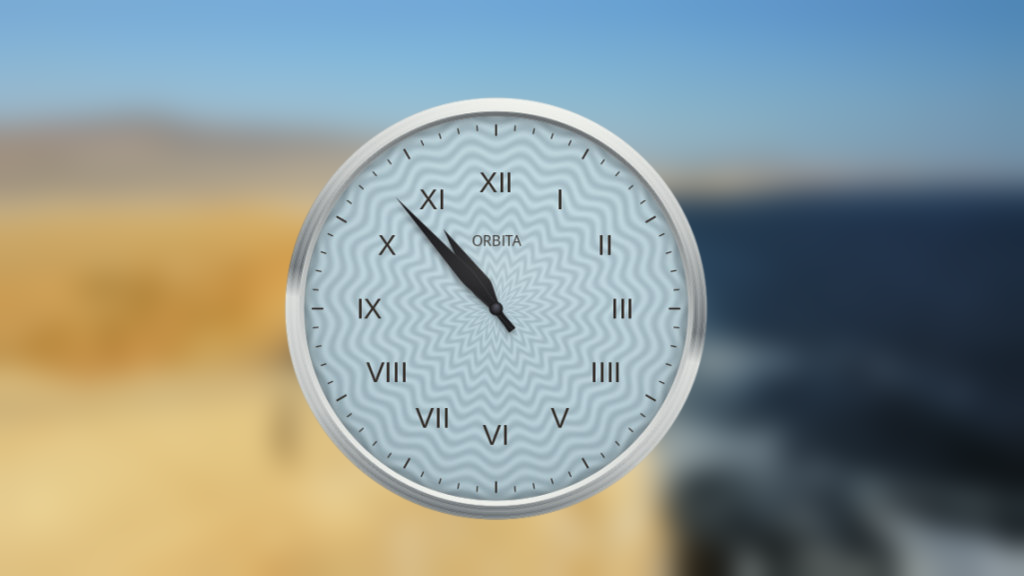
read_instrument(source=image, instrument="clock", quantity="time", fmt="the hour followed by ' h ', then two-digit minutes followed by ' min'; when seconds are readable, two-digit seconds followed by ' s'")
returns 10 h 53 min
